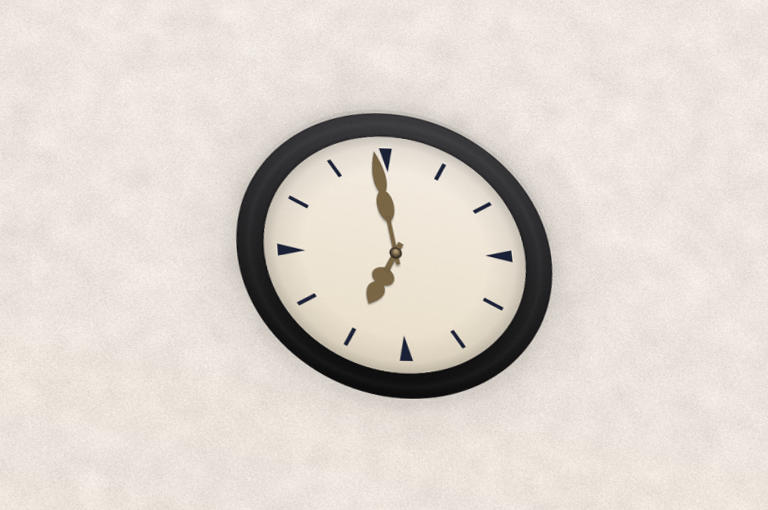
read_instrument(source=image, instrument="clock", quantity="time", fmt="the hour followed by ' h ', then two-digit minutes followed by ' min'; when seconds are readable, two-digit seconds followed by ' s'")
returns 6 h 59 min
